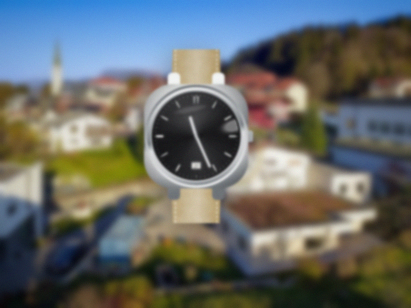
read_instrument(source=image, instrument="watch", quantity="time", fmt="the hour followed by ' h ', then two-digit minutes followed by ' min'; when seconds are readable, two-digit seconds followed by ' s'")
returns 11 h 26 min
